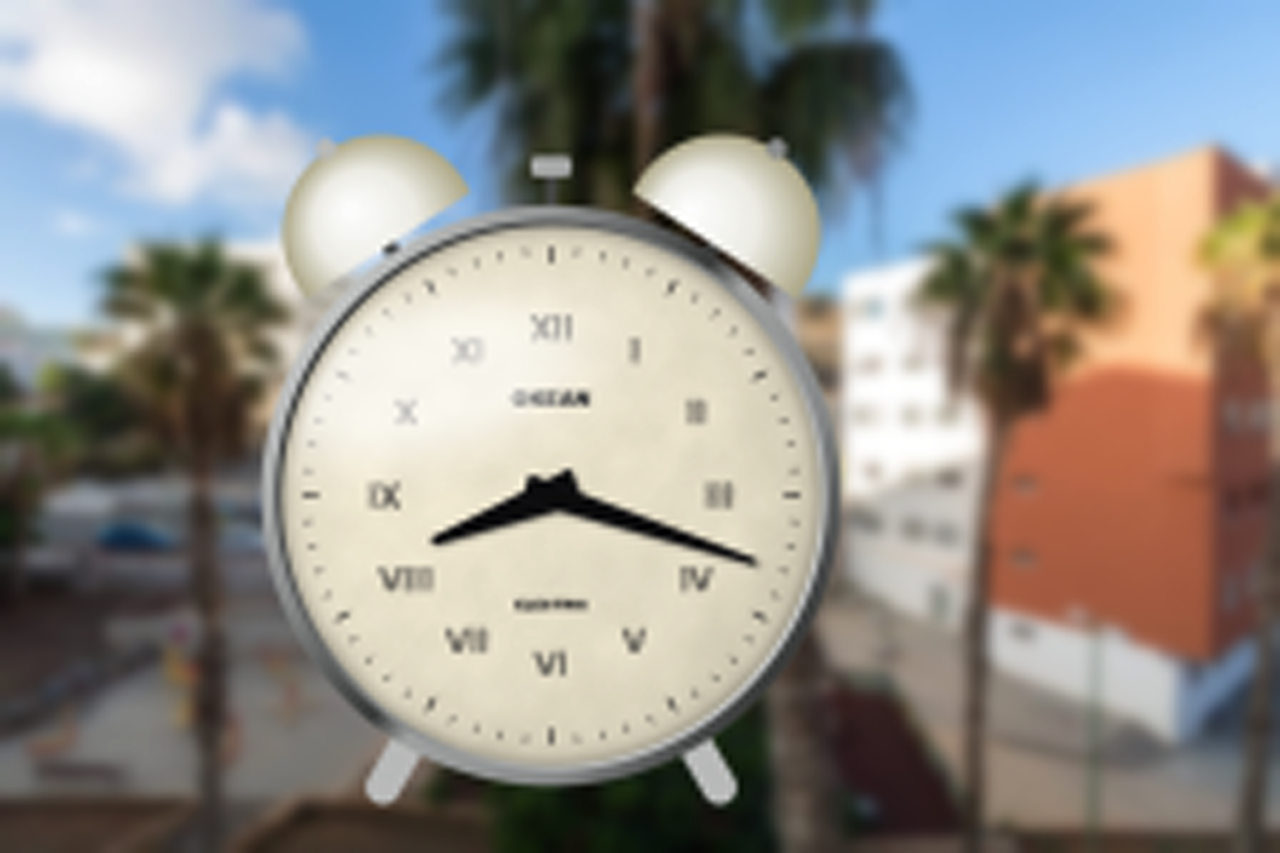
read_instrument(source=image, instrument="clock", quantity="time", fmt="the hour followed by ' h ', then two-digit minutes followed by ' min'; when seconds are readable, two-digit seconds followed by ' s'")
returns 8 h 18 min
